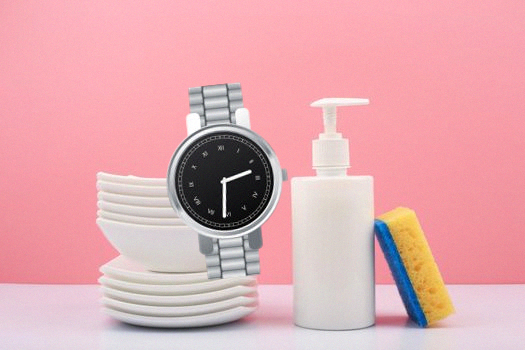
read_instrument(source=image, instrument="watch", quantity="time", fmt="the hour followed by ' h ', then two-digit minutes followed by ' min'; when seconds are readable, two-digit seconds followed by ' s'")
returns 2 h 31 min
